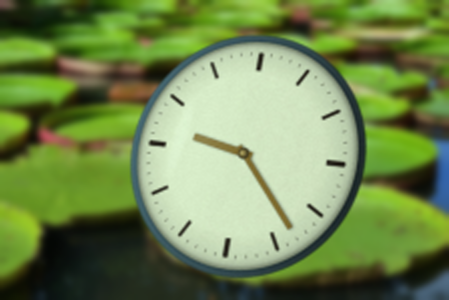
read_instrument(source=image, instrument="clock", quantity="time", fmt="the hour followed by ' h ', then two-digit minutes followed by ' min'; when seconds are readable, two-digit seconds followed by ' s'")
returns 9 h 23 min
